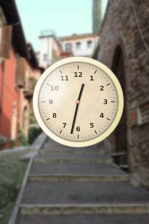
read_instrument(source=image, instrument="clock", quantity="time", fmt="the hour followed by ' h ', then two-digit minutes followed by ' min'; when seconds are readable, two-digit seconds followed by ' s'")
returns 12 h 32 min
